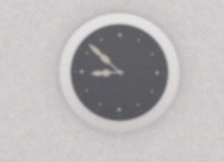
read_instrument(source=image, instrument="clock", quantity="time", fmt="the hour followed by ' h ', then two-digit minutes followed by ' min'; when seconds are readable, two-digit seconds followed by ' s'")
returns 8 h 52 min
